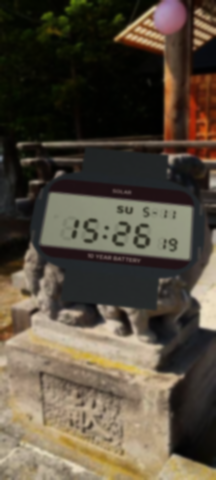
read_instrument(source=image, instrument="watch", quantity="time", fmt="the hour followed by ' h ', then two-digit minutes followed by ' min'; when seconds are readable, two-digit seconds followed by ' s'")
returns 15 h 26 min 19 s
